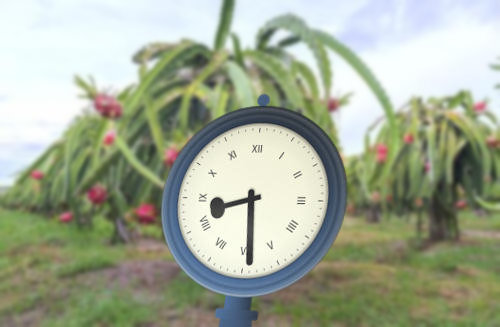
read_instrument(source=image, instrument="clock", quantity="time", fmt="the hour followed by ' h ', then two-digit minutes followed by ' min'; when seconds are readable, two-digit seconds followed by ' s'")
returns 8 h 29 min
